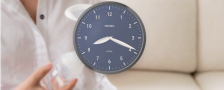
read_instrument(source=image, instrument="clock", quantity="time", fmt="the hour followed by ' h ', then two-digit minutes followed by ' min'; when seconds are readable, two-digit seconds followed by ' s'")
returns 8 h 19 min
